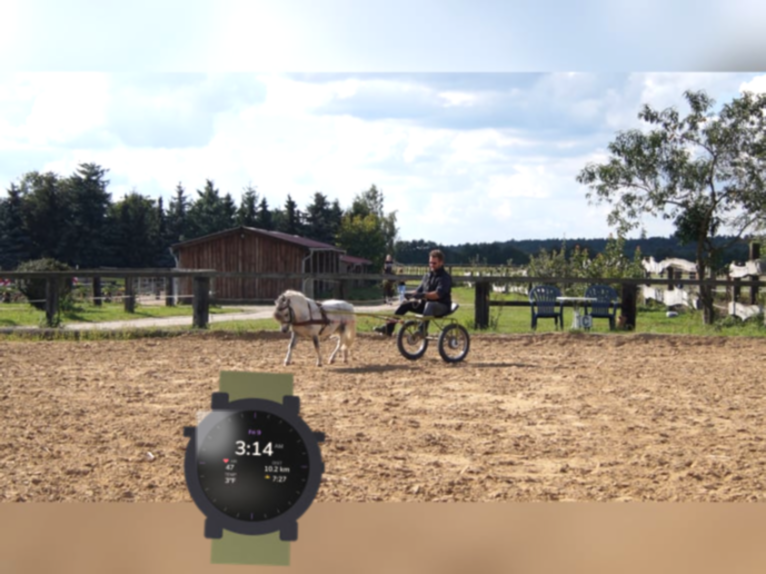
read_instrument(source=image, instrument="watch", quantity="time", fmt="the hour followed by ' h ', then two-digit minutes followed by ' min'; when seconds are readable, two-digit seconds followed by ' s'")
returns 3 h 14 min
